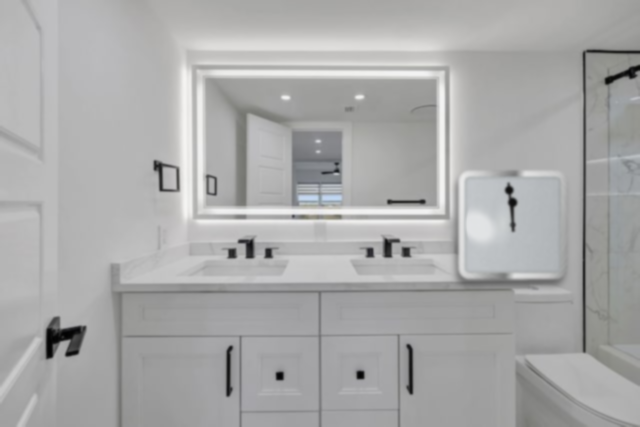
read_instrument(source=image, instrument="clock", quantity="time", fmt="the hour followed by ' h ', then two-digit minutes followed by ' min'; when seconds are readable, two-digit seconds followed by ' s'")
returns 11 h 59 min
